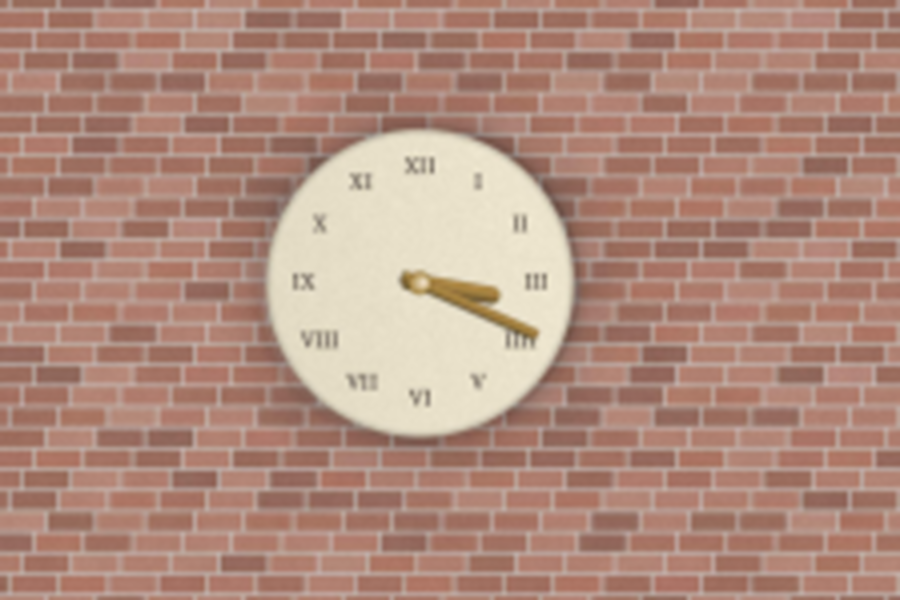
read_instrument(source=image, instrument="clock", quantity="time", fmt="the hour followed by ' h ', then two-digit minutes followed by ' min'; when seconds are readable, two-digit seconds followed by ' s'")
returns 3 h 19 min
